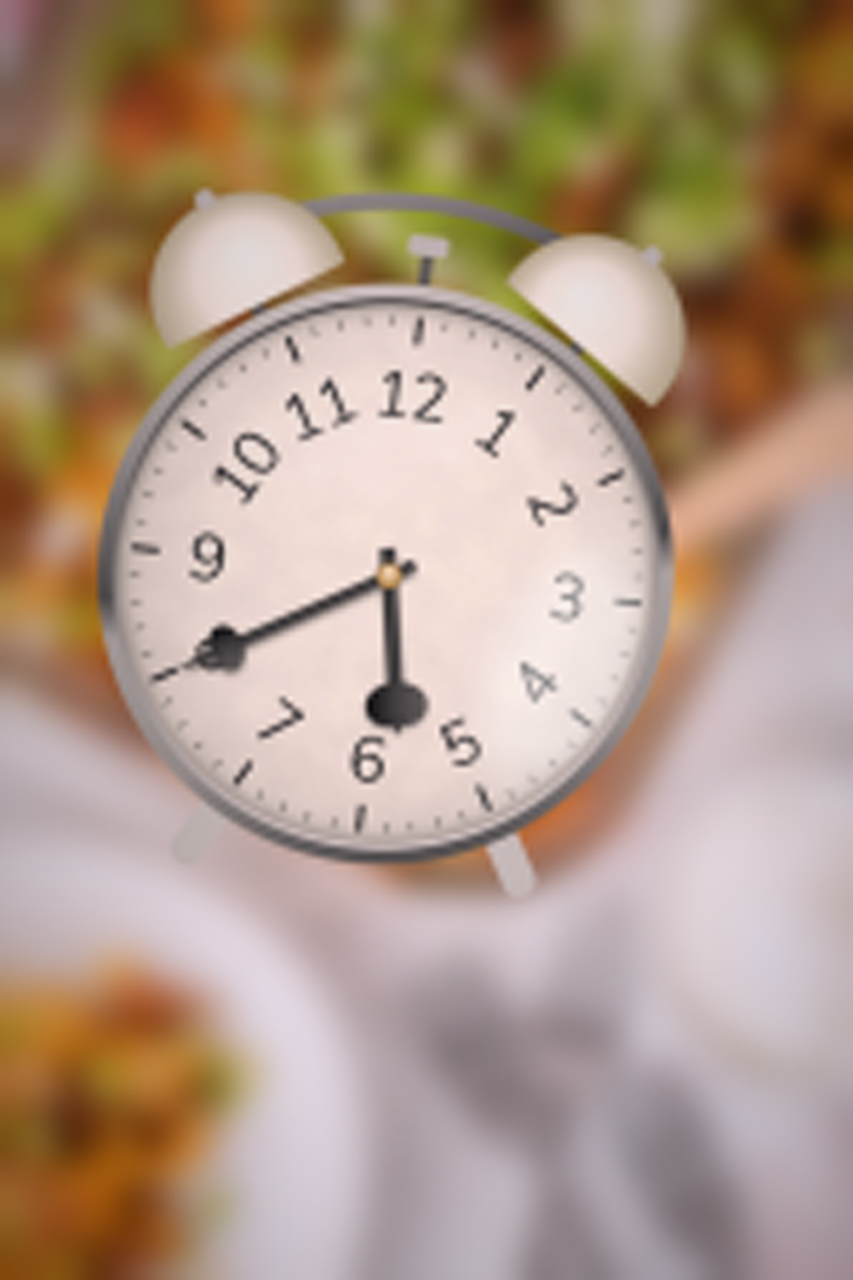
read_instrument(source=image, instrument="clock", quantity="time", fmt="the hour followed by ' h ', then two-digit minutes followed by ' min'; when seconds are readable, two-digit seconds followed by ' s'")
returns 5 h 40 min
